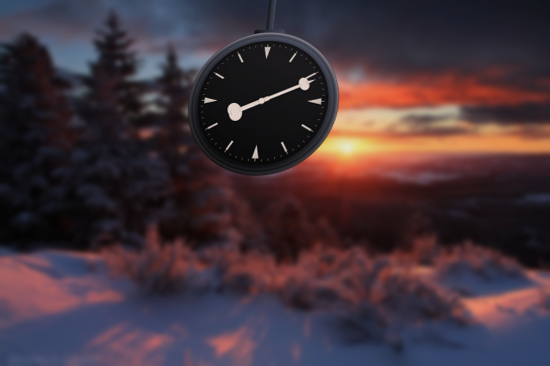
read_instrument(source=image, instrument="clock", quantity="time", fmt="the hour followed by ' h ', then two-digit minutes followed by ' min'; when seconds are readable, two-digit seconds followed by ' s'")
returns 8 h 11 min
